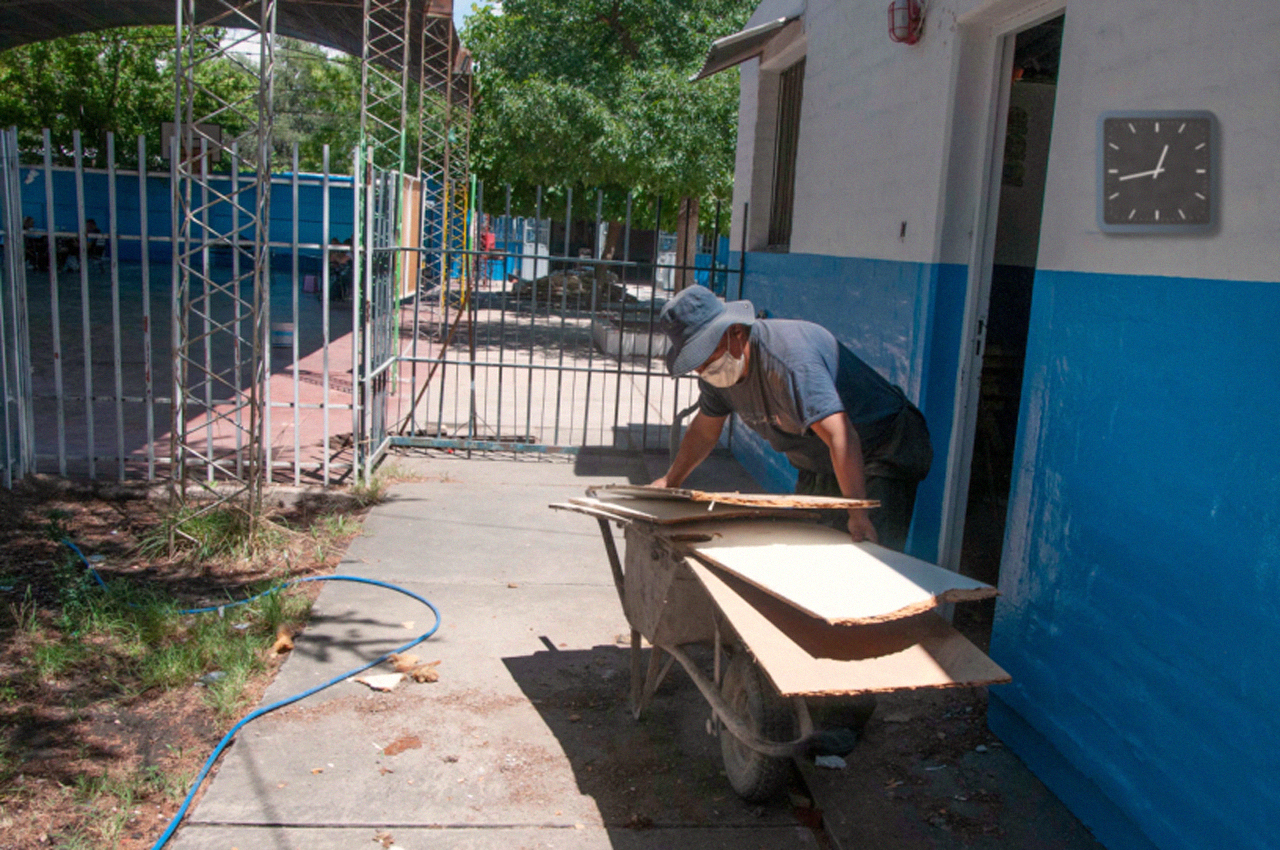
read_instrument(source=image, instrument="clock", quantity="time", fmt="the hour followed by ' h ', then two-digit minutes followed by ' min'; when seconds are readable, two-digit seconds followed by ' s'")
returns 12 h 43 min
